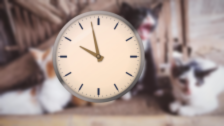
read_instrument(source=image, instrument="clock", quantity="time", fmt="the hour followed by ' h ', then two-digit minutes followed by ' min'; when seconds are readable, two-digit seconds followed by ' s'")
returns 9 h 58 min
